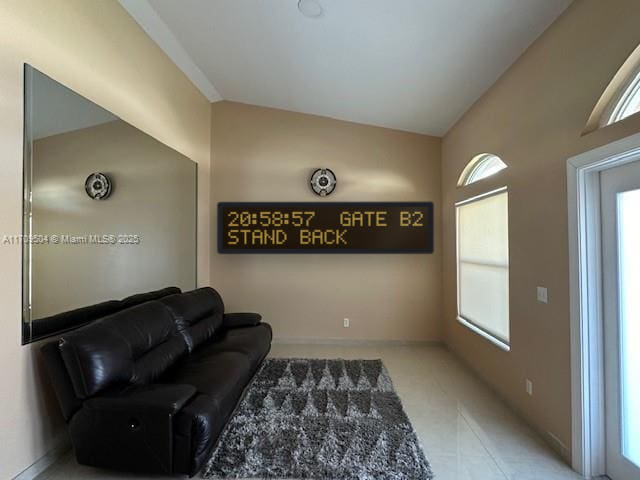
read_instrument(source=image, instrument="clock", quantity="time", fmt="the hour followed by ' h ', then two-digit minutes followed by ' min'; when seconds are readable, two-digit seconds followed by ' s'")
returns 20 h 58 min 57 s
